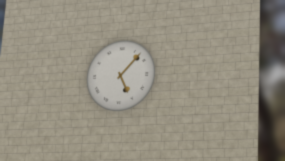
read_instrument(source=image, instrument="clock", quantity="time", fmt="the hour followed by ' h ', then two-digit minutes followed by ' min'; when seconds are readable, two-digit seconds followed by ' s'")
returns 5 h 07 min
